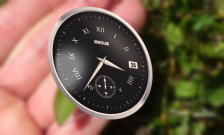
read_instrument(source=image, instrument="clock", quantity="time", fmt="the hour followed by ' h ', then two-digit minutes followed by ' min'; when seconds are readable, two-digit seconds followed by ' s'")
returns 3 h 36 min
